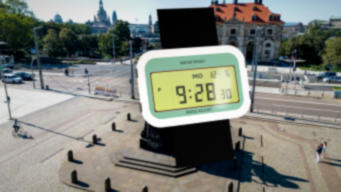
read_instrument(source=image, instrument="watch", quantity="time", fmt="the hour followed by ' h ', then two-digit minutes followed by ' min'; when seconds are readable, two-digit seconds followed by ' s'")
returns 9 h 28 min
